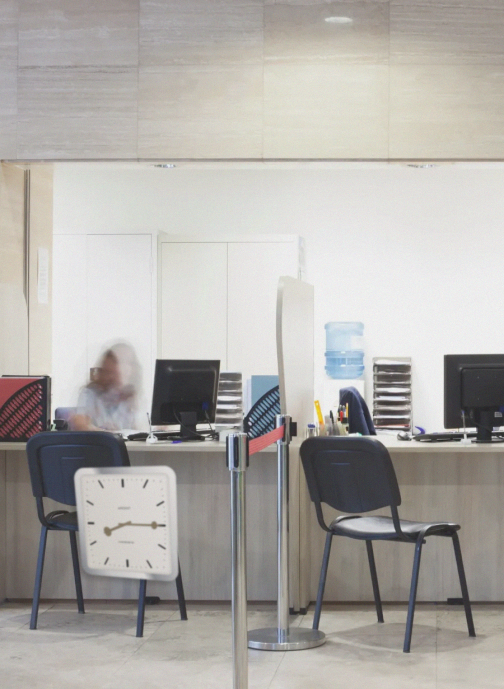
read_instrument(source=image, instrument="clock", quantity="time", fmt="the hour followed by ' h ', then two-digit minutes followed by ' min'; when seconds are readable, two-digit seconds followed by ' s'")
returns 8 h 15 min
